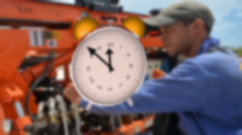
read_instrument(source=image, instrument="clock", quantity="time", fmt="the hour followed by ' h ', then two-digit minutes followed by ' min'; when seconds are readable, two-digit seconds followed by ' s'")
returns 11 h 52 min
